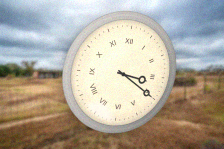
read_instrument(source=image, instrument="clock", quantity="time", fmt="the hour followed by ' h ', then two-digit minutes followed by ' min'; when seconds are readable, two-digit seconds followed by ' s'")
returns 3 h 20 min
